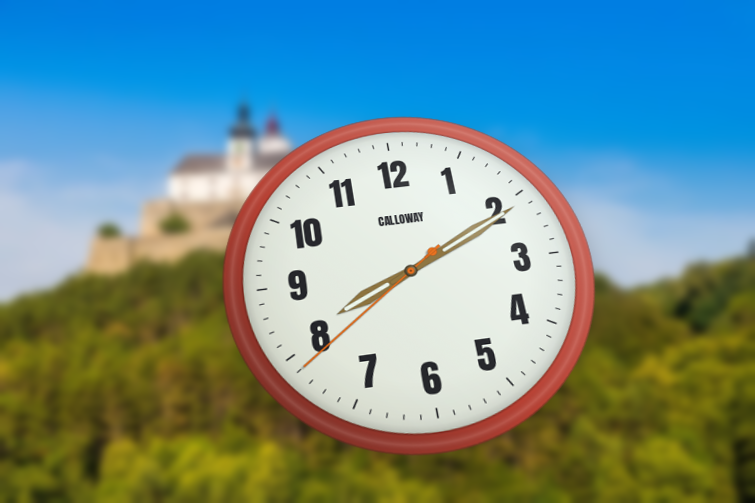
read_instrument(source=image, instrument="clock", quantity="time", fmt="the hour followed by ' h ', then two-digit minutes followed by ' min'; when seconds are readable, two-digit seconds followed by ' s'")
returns 8 h 10 min 39 s
